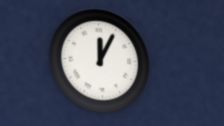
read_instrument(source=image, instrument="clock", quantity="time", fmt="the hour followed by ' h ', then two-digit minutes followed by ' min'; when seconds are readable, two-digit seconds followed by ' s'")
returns 12 h 05 min
